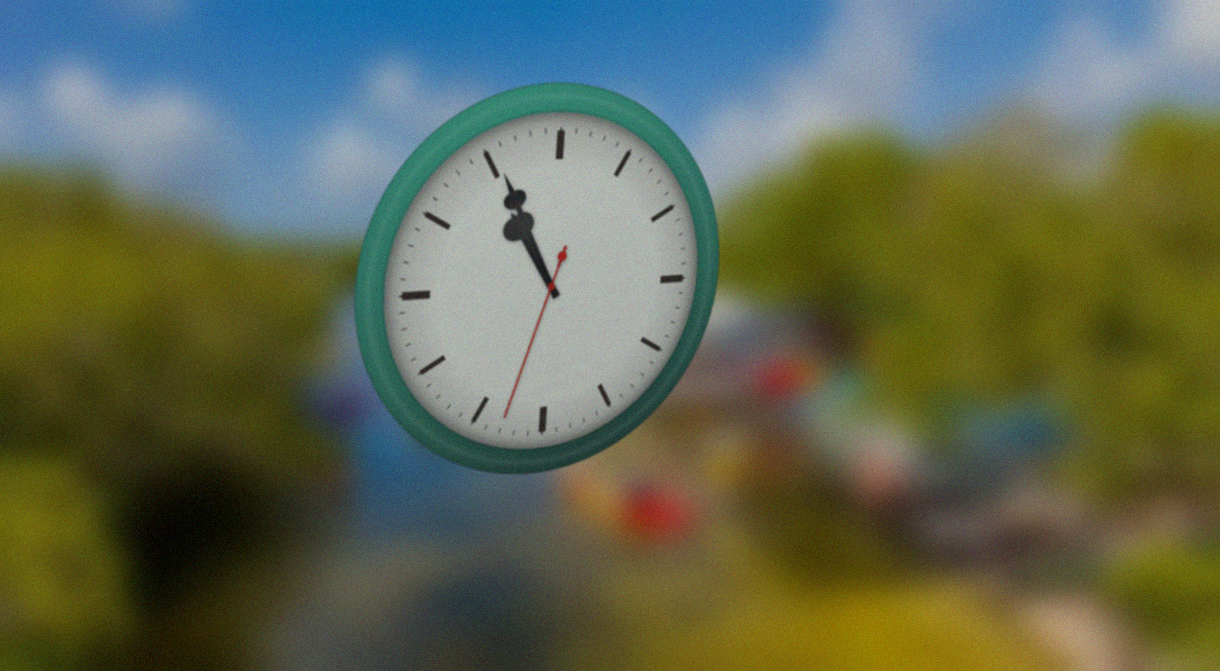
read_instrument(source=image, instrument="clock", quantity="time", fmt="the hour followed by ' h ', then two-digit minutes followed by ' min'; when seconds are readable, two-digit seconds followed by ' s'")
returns 10 h 55 min 33 s
